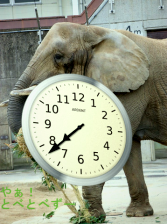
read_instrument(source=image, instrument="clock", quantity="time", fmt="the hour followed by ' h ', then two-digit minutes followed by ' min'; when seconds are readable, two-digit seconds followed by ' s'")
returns 7 h 38 min
